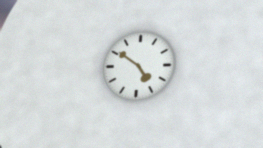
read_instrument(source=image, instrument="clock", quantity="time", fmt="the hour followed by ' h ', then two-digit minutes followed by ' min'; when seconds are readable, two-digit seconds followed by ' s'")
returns 4 h 51 min
